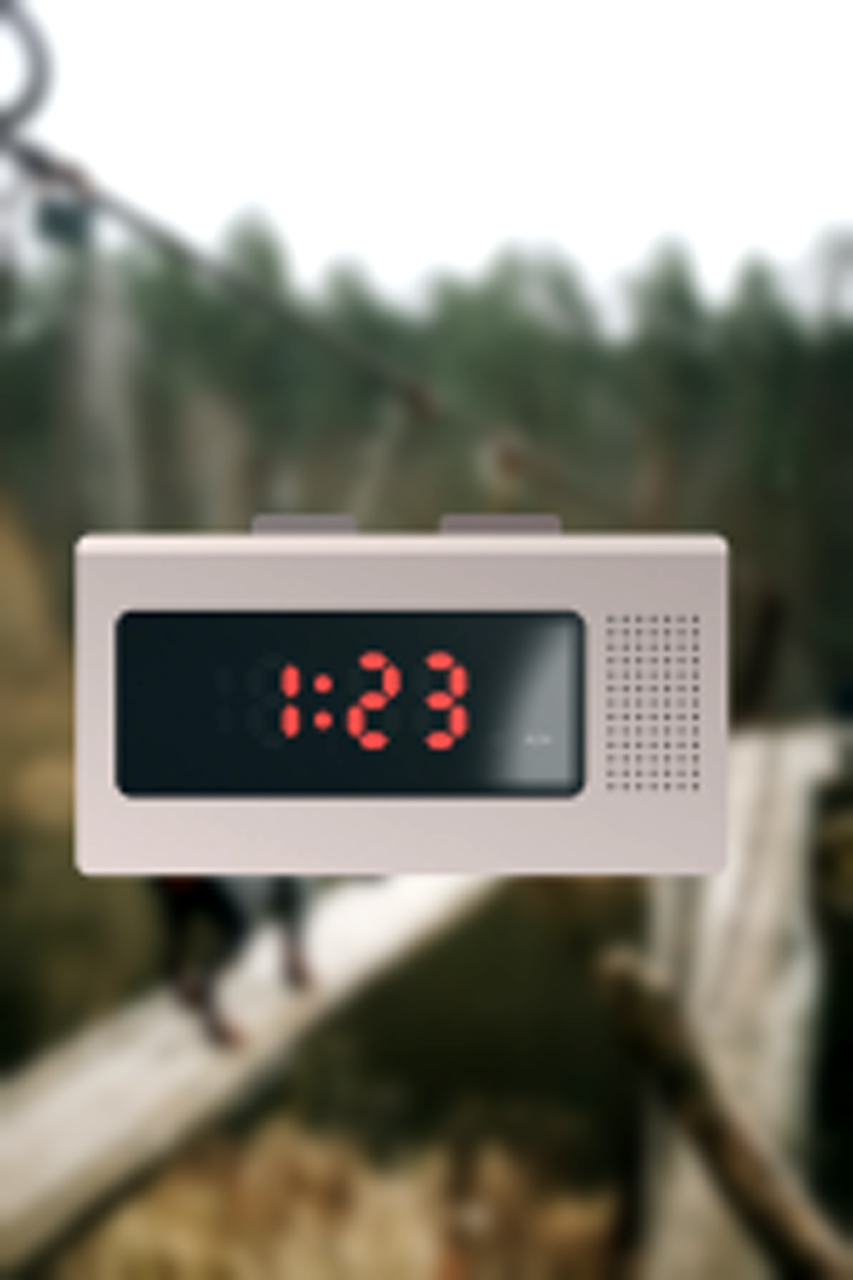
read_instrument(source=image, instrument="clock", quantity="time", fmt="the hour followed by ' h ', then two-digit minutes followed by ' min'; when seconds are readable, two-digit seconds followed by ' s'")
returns 1 h 23 min
